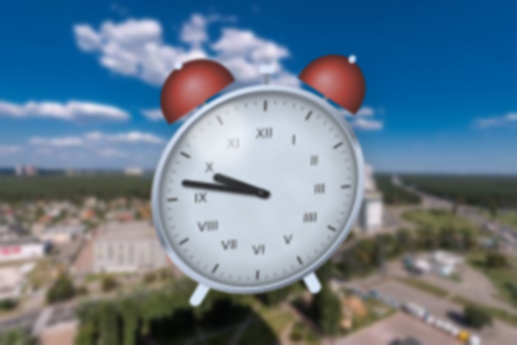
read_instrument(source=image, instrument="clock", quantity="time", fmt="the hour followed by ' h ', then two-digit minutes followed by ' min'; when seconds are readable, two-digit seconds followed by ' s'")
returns 9 h 47 min
